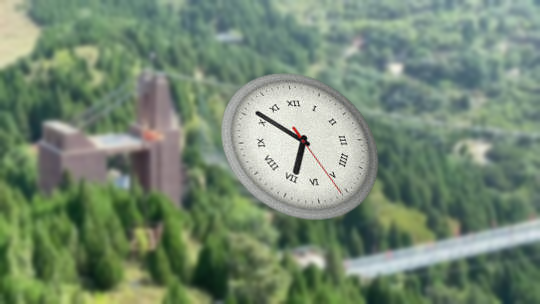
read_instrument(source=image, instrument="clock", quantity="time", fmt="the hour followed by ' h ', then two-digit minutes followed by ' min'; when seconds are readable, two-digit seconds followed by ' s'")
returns 6 h 51 min 26 s
